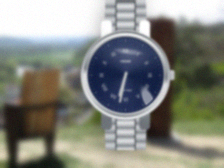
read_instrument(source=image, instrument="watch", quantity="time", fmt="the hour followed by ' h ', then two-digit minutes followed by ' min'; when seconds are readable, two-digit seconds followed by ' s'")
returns 6 h 32 min
